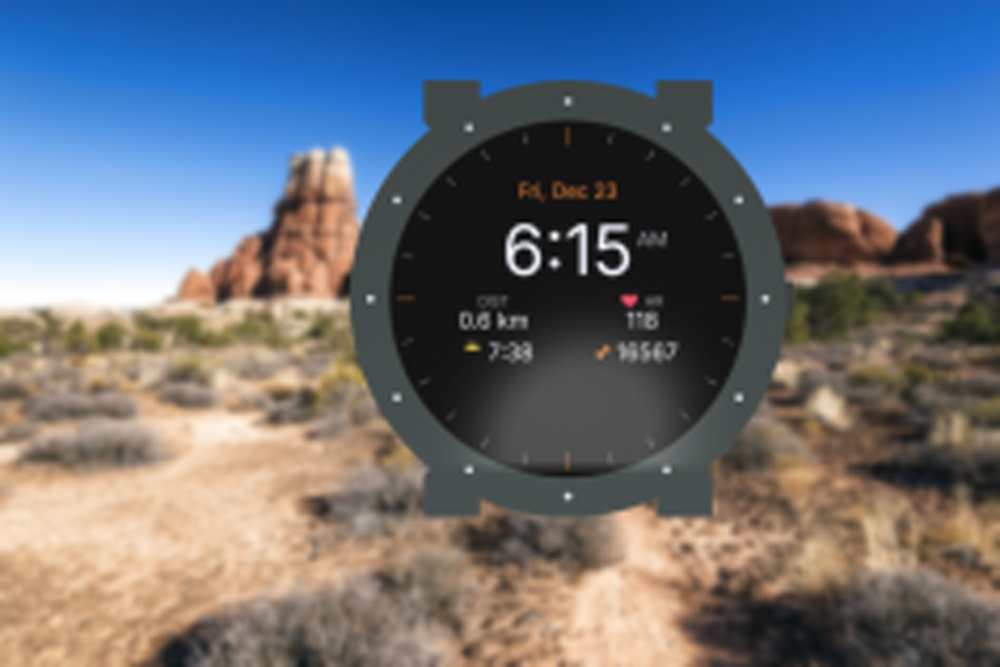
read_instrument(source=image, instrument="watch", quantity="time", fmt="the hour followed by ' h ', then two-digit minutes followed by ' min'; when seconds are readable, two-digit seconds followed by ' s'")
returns 6 h 15 min
